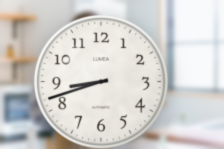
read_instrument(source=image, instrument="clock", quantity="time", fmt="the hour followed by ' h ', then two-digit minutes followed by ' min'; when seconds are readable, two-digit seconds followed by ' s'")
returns 8 h 42 min
